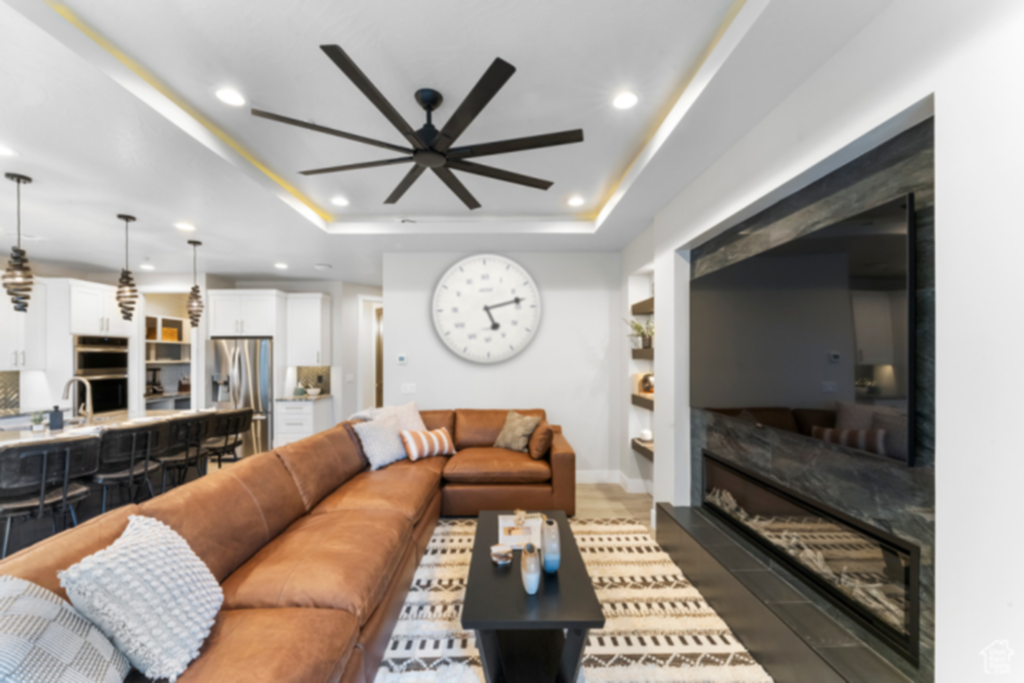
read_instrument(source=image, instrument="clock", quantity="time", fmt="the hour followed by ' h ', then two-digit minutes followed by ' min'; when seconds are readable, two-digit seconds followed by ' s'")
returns 5 h 13 min
